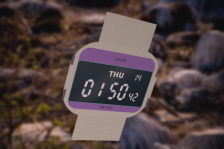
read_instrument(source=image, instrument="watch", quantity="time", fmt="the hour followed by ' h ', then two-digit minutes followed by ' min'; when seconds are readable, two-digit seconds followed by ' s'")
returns 1 h 50 min 42 s
